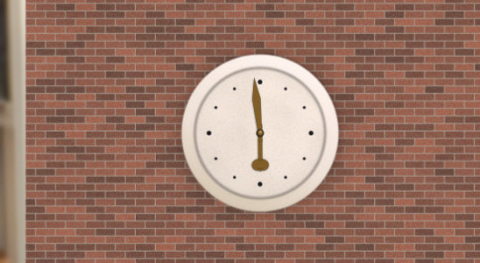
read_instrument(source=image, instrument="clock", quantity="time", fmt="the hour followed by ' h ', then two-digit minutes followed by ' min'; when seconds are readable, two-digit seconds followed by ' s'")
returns 5 h 59 min
